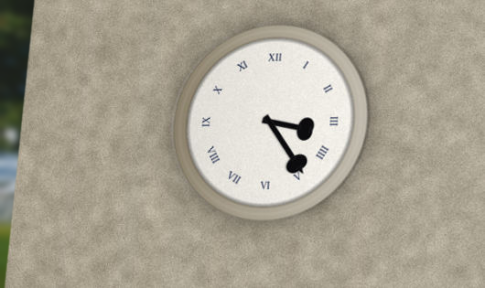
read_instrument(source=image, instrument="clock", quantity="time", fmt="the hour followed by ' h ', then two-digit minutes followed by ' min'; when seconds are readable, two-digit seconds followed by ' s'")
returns 3 h 24 min
